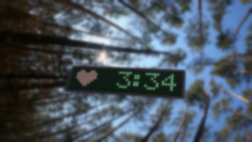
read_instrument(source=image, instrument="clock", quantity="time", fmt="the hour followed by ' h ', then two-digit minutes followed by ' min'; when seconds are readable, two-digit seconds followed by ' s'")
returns 3 h 34 min
